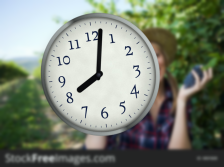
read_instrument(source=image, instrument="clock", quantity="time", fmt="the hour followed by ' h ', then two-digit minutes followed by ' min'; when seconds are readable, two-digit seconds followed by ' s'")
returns 8 h 02 min
